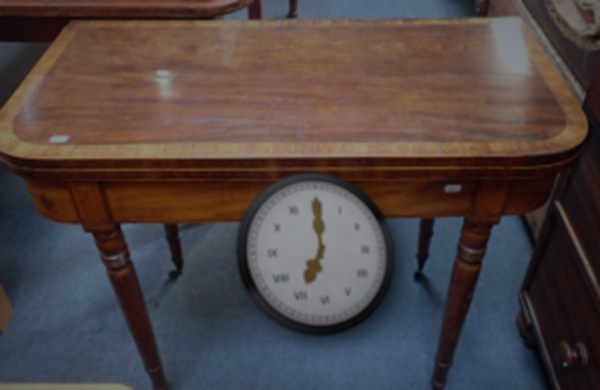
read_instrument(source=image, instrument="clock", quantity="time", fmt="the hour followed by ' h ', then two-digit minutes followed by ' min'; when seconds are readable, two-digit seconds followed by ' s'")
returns 7 h 00 min
